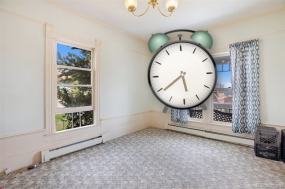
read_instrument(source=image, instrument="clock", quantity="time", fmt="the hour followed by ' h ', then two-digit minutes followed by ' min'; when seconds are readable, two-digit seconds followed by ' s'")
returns 5 h 39 min
